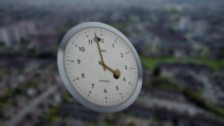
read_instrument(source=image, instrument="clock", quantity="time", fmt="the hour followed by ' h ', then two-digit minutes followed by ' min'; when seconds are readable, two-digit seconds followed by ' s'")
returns 3 h 58 min
